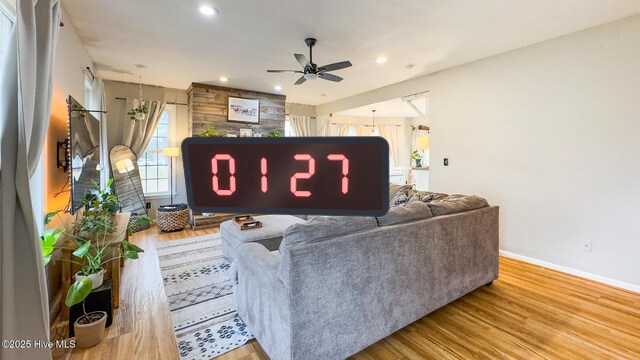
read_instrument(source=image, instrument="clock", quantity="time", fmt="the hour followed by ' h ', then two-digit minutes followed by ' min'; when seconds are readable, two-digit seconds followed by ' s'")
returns 1 h 27 min
